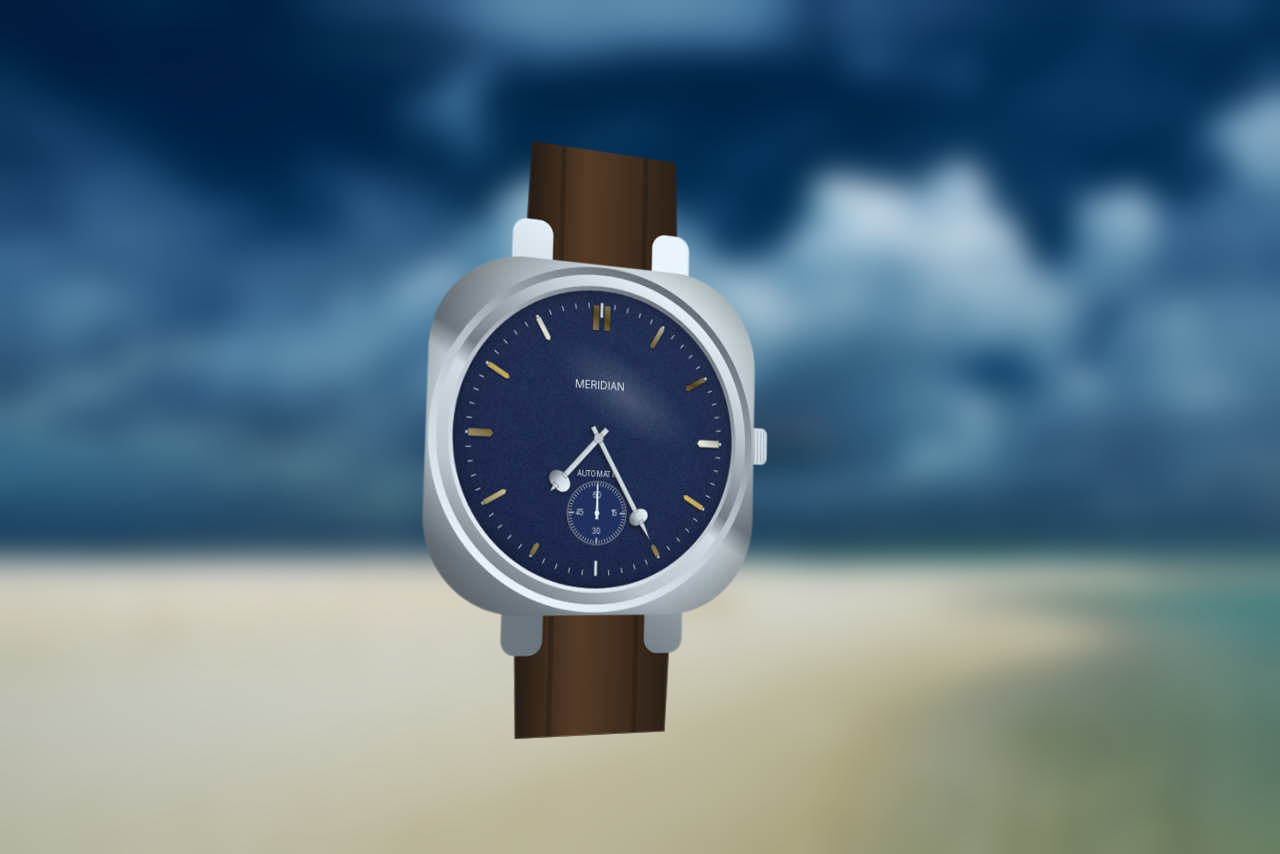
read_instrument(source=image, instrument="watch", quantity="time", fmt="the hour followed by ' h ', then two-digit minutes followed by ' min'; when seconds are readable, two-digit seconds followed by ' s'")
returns 7 h 25 min
